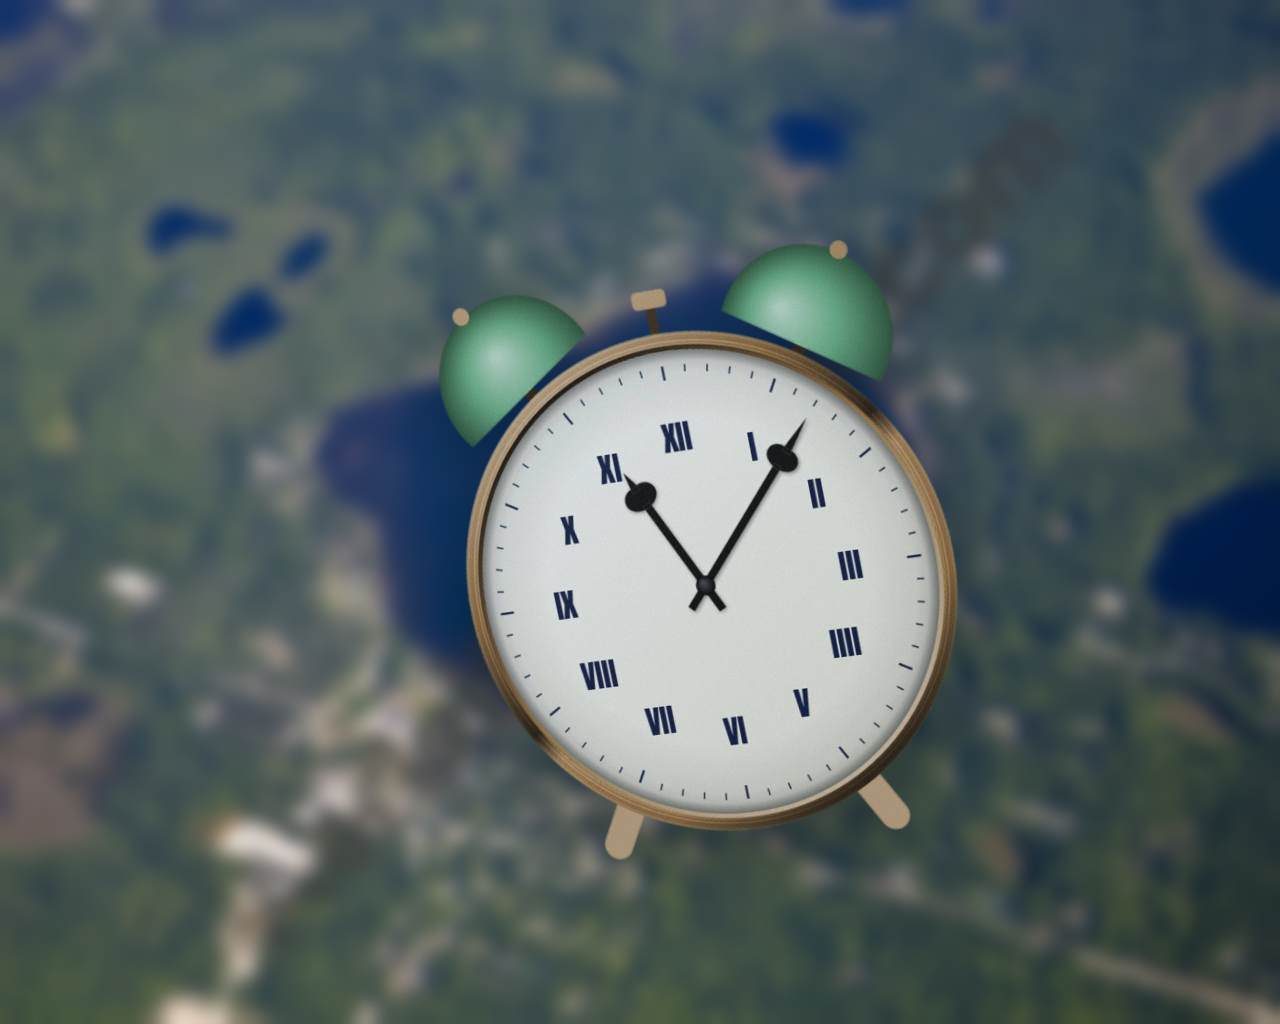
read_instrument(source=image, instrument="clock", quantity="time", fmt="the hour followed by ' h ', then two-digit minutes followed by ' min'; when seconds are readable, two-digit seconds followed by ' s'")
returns 11 h 07 min
